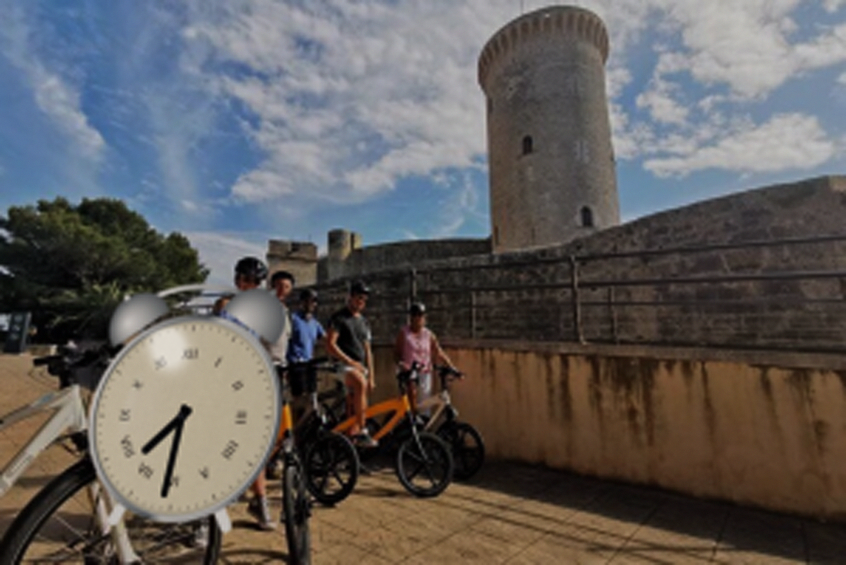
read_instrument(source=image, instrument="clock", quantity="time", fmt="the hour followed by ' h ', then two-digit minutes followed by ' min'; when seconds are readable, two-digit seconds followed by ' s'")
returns 7 h 31 min
